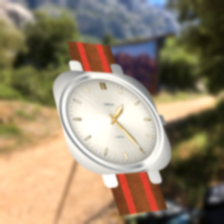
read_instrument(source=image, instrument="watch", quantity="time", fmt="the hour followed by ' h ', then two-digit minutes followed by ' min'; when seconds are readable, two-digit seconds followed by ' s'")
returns 1 h 25 min
